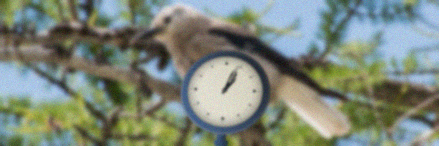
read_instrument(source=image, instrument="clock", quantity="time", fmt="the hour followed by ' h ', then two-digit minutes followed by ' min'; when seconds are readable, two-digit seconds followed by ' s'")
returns 1 h 04 min
